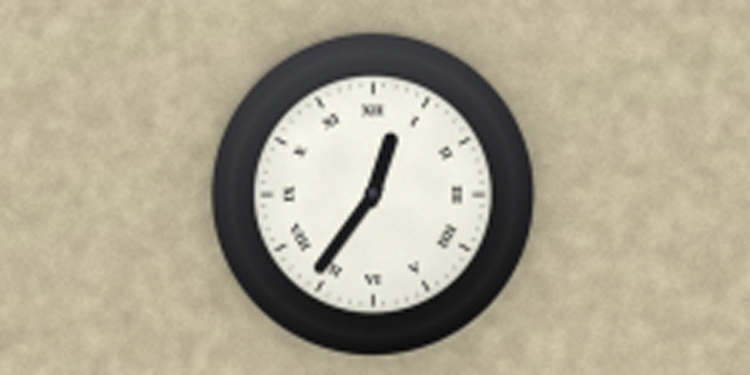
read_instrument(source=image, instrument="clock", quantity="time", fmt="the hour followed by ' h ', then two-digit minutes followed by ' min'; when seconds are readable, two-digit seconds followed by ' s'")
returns 12 h 36 min
